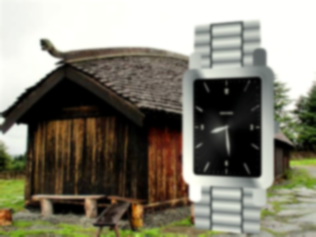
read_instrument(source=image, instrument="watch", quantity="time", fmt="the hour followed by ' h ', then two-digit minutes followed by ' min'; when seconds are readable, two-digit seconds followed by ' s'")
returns 8 h 29 min
